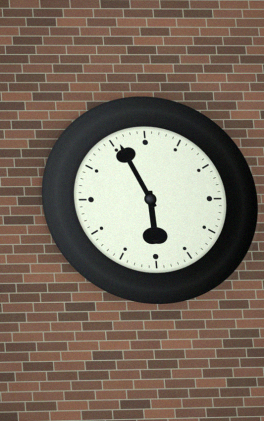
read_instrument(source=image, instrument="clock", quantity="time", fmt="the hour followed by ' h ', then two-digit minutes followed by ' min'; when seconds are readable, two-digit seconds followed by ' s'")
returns 5 h 56 min
